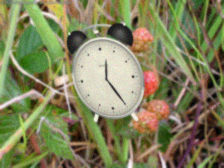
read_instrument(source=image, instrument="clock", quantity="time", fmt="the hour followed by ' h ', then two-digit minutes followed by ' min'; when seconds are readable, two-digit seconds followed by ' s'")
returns 12 h 25 min
